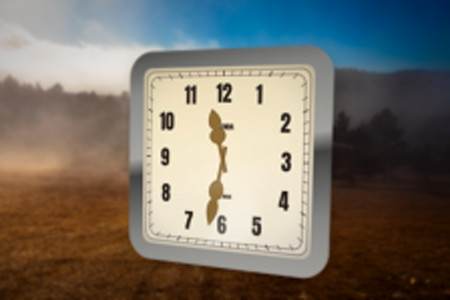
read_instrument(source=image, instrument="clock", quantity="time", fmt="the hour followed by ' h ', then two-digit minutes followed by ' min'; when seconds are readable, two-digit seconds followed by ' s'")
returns 11 h 32 min
